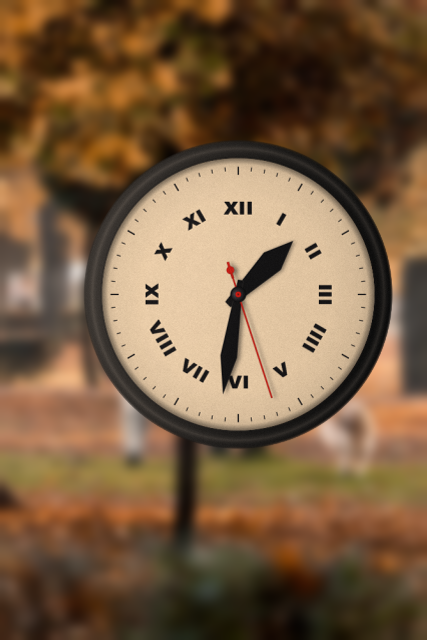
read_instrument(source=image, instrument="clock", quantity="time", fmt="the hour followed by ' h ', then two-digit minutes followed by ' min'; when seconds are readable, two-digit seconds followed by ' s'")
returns 1 h 31 min 27 s
